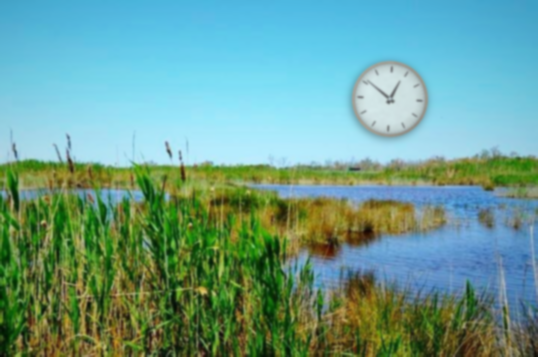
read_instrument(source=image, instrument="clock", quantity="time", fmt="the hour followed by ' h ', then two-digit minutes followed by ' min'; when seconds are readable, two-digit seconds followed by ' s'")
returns 12 h 51 min
